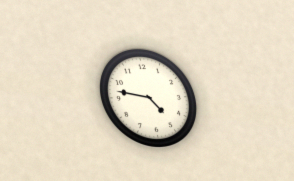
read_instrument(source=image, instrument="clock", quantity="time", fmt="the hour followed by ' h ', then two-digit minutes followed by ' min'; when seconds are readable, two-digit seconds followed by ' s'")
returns 4 h 47 min
